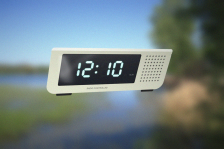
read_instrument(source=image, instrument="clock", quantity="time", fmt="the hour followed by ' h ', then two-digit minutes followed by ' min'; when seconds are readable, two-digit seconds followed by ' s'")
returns 12 h 10 min
